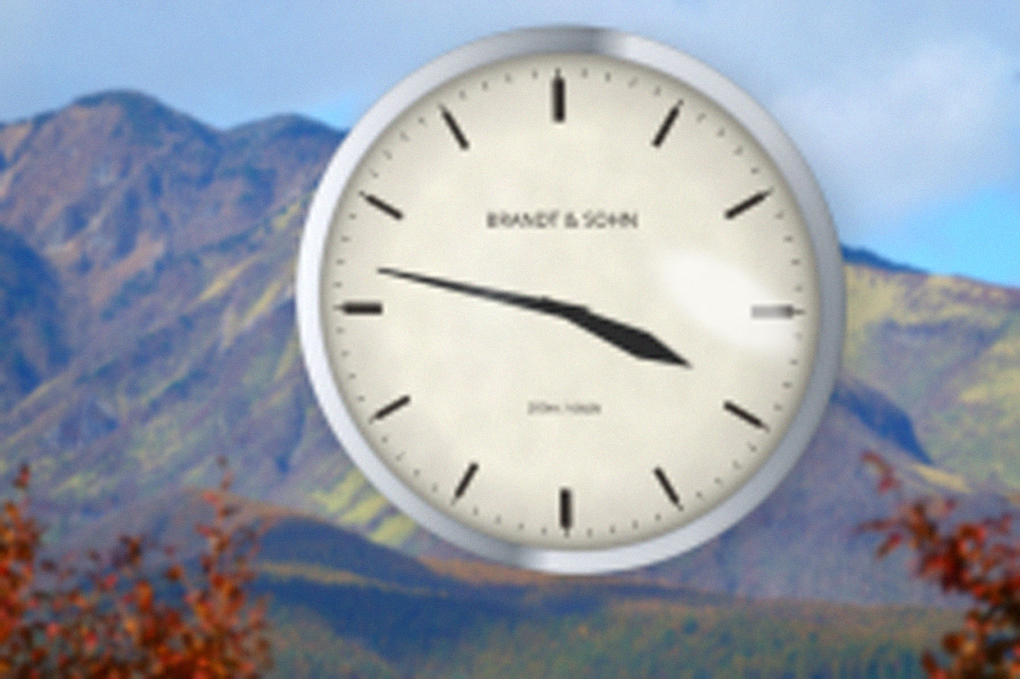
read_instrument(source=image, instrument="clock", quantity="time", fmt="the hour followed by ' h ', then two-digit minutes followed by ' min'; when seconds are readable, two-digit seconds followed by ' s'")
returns 3 h 47 min
